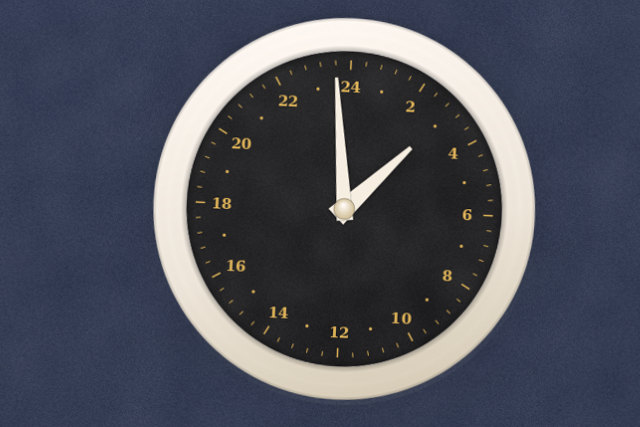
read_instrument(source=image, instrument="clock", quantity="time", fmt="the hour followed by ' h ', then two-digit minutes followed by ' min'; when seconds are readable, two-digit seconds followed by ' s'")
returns 2 h 59 min
